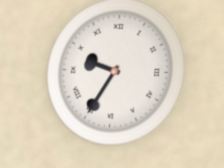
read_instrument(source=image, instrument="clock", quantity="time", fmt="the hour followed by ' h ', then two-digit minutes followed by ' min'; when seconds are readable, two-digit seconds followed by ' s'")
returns 9 h 35 min
